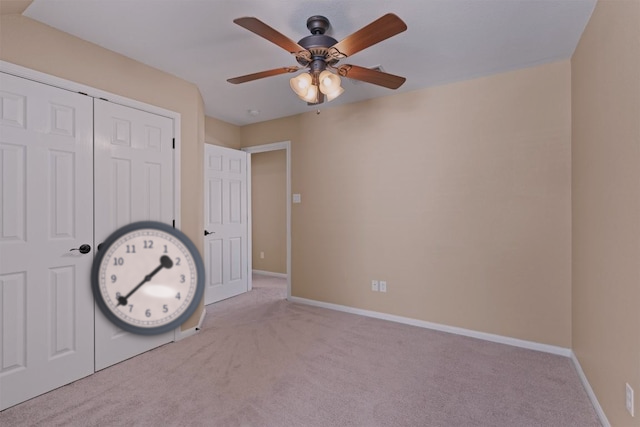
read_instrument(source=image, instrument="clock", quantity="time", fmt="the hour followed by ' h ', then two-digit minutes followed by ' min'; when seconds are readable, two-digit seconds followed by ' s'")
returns 1 h 38 min
